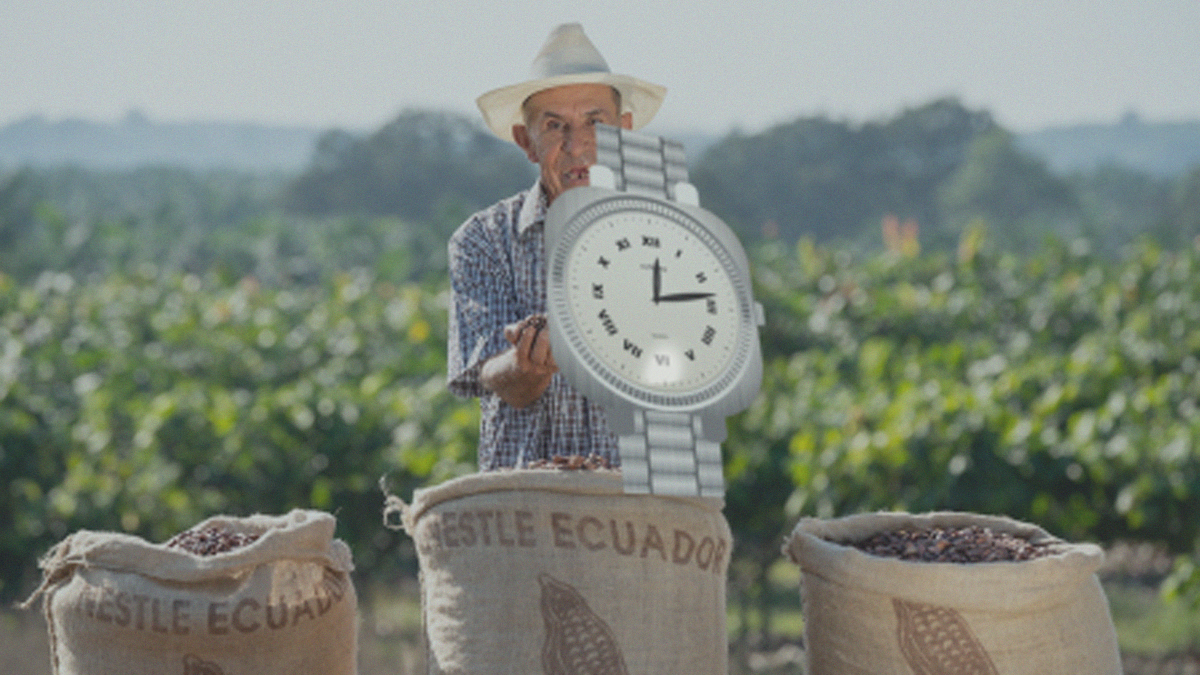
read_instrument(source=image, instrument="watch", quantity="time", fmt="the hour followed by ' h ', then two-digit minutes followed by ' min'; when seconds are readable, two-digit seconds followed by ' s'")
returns 12 h 13 min
